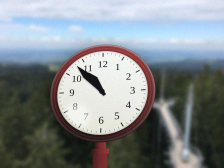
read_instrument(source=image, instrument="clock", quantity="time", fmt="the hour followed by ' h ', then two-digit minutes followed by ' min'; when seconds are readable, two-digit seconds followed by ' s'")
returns 10 h 53 min
